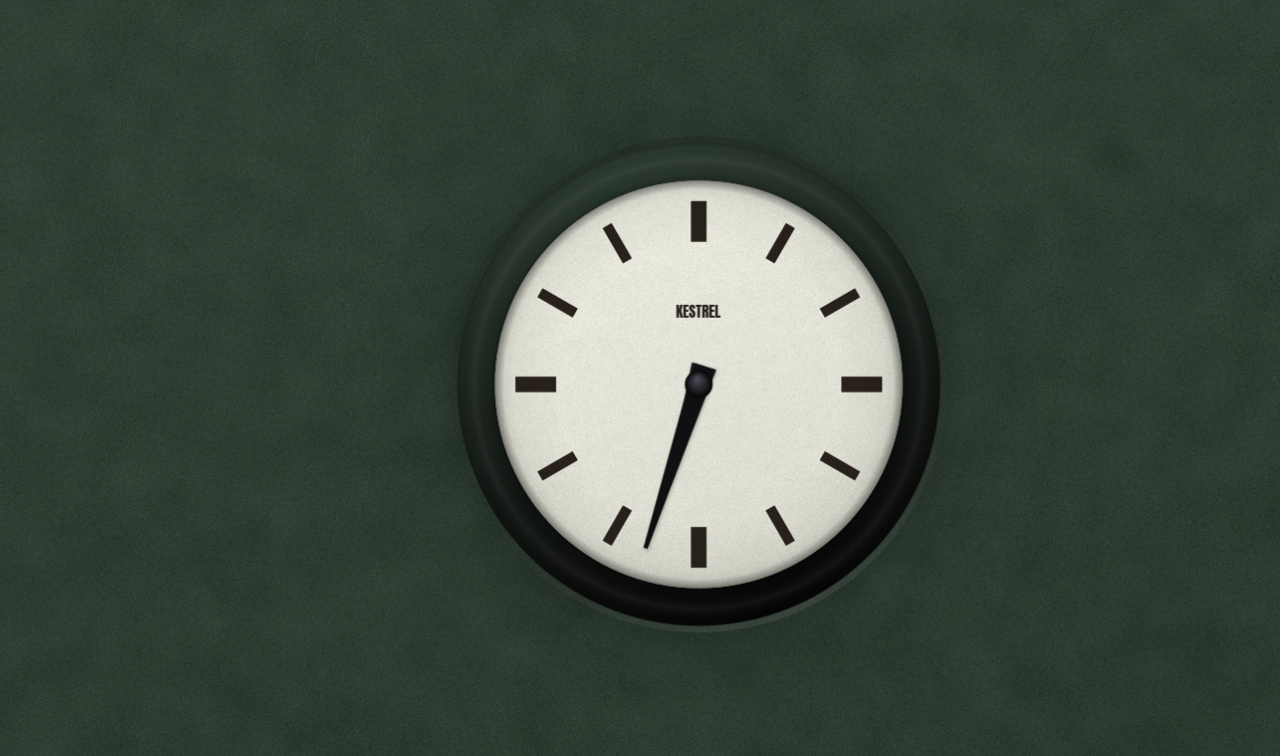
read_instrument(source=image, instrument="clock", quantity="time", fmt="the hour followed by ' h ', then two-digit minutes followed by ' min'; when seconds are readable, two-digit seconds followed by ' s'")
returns 6 h 33 min
